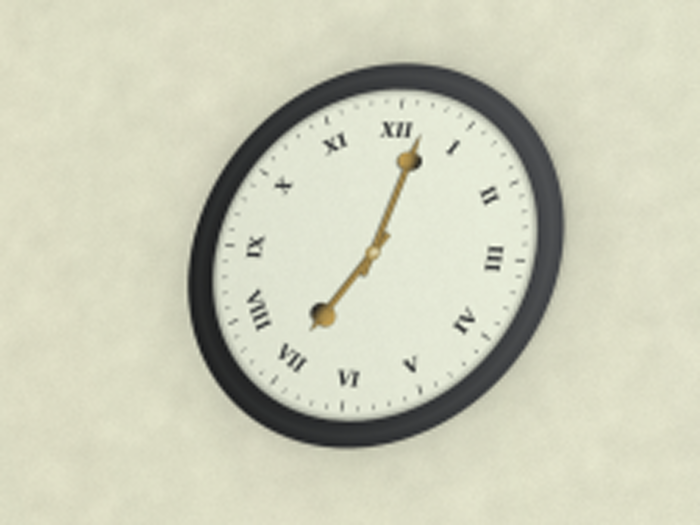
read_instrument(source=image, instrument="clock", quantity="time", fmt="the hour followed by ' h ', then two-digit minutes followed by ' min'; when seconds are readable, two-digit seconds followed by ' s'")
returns 7 h 02 min
